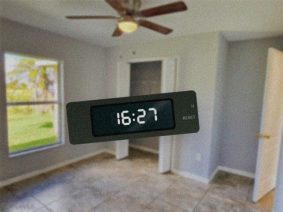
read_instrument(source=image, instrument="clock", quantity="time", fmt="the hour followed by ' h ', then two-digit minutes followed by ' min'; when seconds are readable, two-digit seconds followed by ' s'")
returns 16 h 27 min
